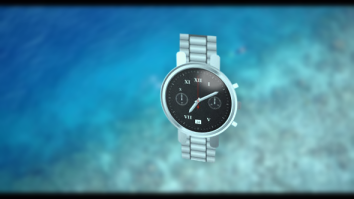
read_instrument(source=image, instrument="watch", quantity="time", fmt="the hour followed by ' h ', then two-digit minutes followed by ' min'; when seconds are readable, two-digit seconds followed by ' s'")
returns 7 h 10 min
